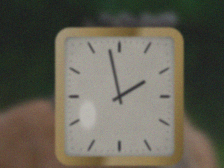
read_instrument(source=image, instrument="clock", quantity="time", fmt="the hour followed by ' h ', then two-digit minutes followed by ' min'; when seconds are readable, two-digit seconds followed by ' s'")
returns 1 h 58 min
